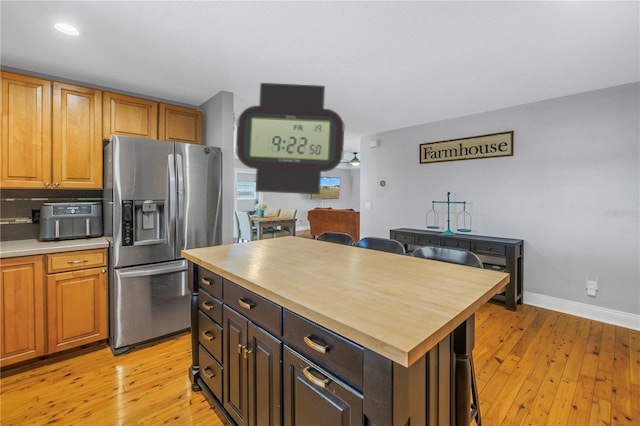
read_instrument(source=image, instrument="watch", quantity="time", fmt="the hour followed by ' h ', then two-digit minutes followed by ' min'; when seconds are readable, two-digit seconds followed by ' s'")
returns 9 h 22 min 50 s
